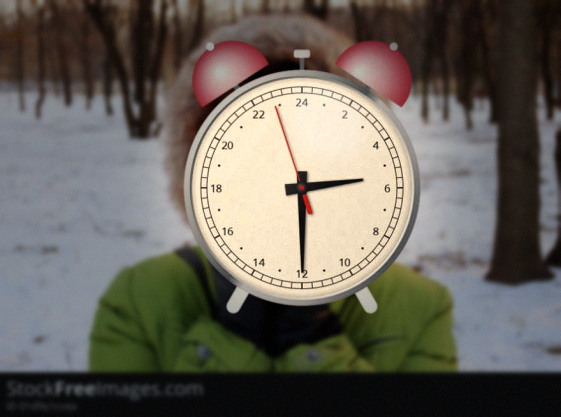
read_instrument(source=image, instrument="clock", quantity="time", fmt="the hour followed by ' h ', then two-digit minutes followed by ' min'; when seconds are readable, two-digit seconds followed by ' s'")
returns 5 h 29 min 57 s
